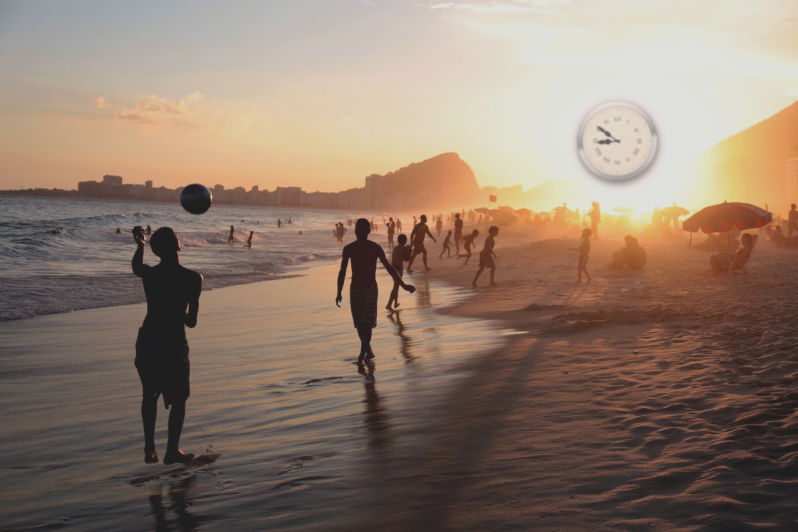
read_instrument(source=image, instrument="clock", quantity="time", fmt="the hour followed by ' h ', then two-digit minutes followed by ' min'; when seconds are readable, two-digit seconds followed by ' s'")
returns 8 h 51 min
